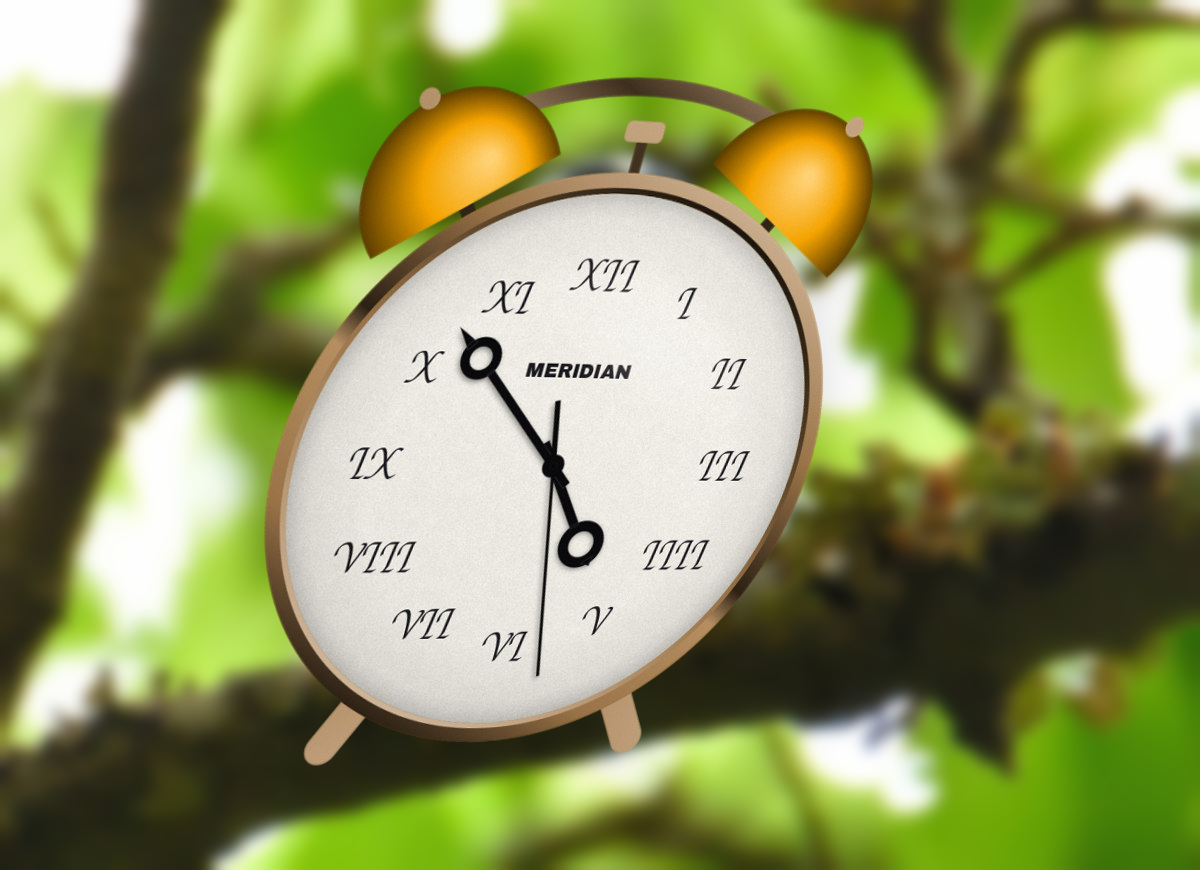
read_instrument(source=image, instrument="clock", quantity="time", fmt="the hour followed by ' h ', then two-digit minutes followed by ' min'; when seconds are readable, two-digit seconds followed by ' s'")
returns 4 h 52 min 28 s
